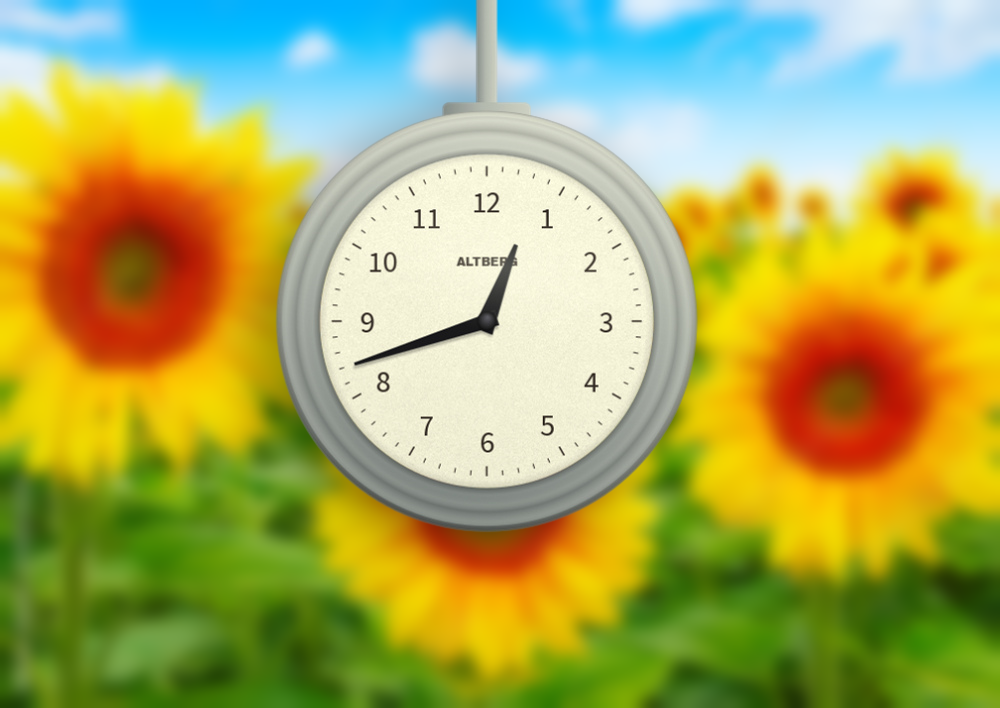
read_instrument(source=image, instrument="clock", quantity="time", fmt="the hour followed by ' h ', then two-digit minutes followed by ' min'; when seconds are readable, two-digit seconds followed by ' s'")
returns 12 h 42 min
